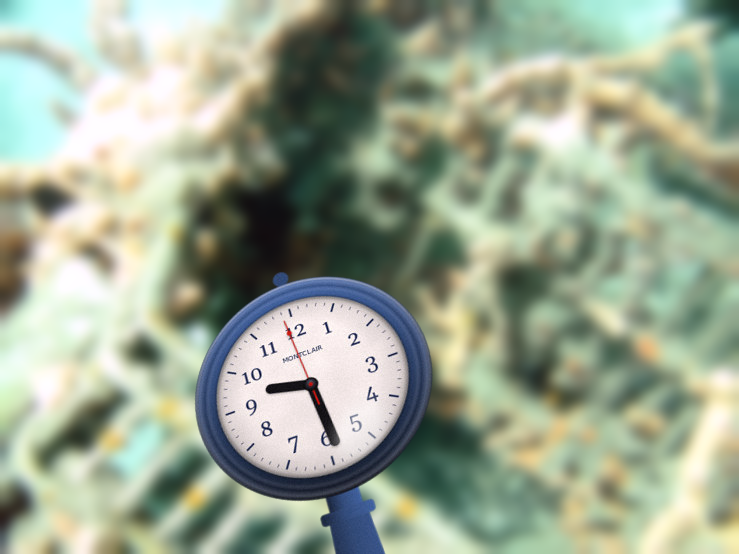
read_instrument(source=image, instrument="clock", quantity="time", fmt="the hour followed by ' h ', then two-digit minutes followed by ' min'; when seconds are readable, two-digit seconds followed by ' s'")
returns 9 h 28 min 59 s
